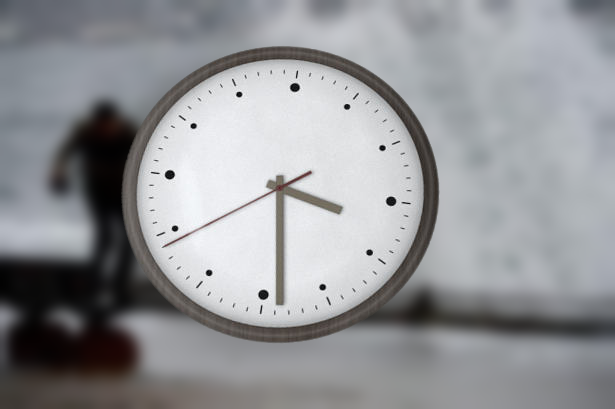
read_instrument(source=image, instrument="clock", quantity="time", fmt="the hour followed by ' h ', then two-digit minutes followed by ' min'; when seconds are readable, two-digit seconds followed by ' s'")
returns 3 h 28 min 39 s
